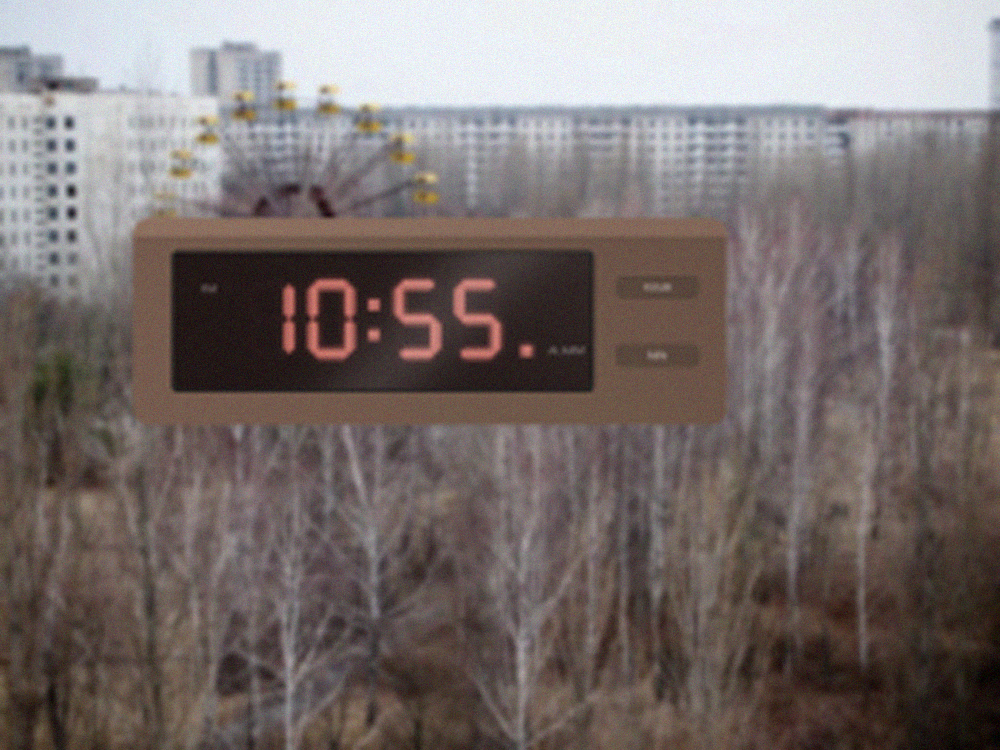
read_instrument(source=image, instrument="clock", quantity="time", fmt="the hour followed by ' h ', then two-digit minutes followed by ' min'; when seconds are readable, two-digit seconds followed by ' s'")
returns 10 h 55 min
